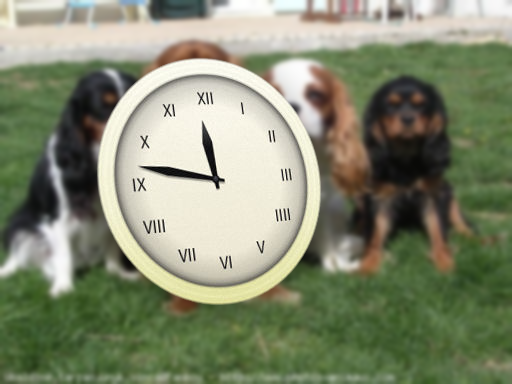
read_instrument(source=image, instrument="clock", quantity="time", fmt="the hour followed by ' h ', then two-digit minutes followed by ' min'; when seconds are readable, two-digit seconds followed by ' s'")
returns 11 h 47 min
